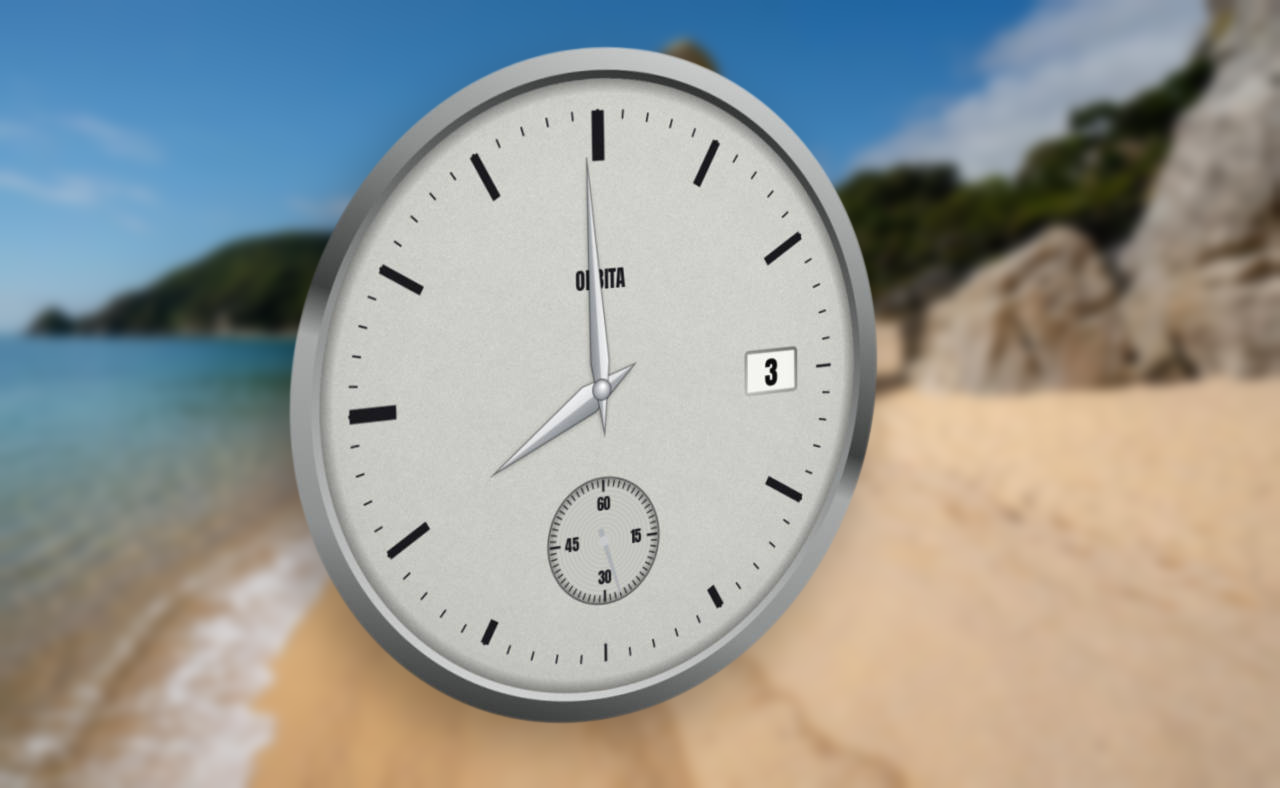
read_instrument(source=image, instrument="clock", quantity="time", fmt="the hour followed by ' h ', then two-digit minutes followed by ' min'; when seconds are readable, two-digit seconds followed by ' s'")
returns 7 h 59 min 27 s
